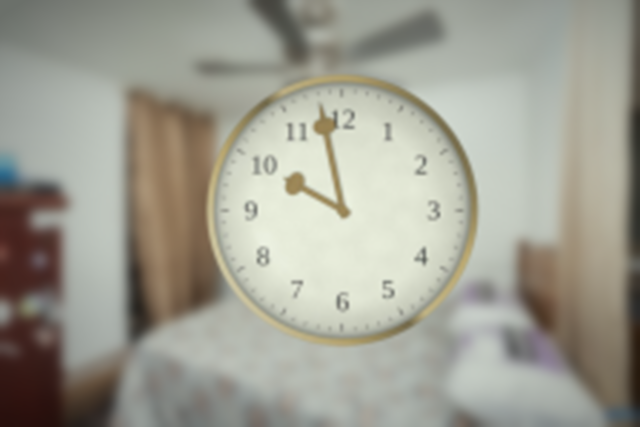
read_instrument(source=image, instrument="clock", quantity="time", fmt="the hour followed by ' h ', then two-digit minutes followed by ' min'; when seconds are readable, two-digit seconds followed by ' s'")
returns 9 h 58 min
